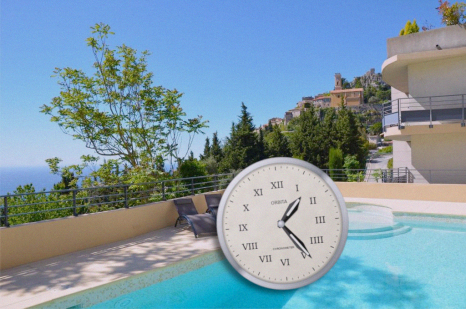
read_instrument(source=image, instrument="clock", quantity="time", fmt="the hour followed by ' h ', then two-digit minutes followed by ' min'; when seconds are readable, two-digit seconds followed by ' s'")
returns 1 h 24 min
